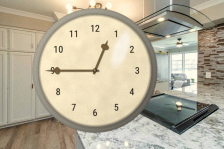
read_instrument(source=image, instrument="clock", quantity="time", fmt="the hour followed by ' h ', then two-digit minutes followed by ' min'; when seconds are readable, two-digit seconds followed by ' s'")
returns 12 h 45 min
